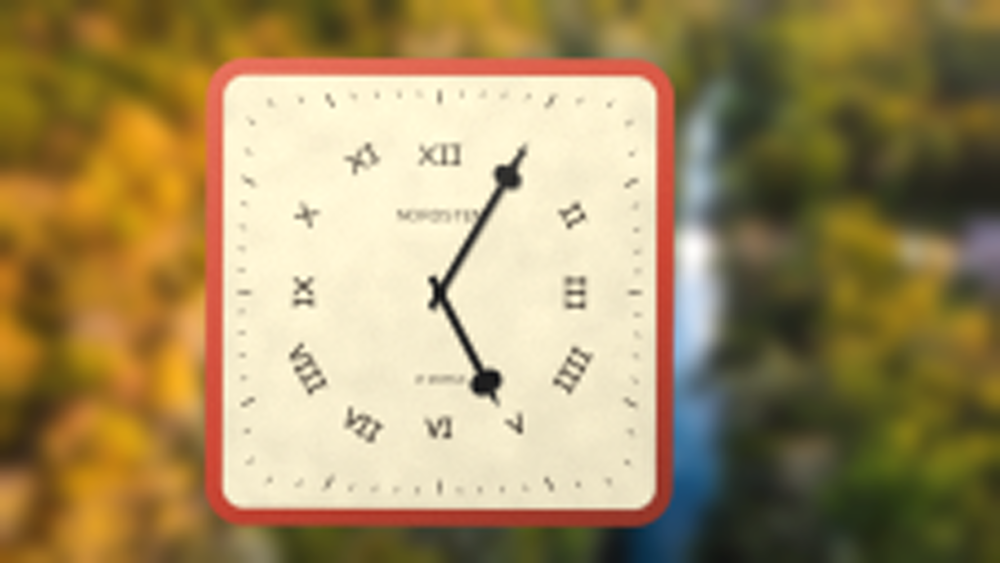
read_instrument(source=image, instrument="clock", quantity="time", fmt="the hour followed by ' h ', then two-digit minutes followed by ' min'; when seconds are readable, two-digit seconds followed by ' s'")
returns 5 h 05 min
